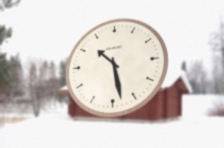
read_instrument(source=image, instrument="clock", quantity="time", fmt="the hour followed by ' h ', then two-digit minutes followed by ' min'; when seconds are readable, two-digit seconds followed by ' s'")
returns 10 h 28 min
